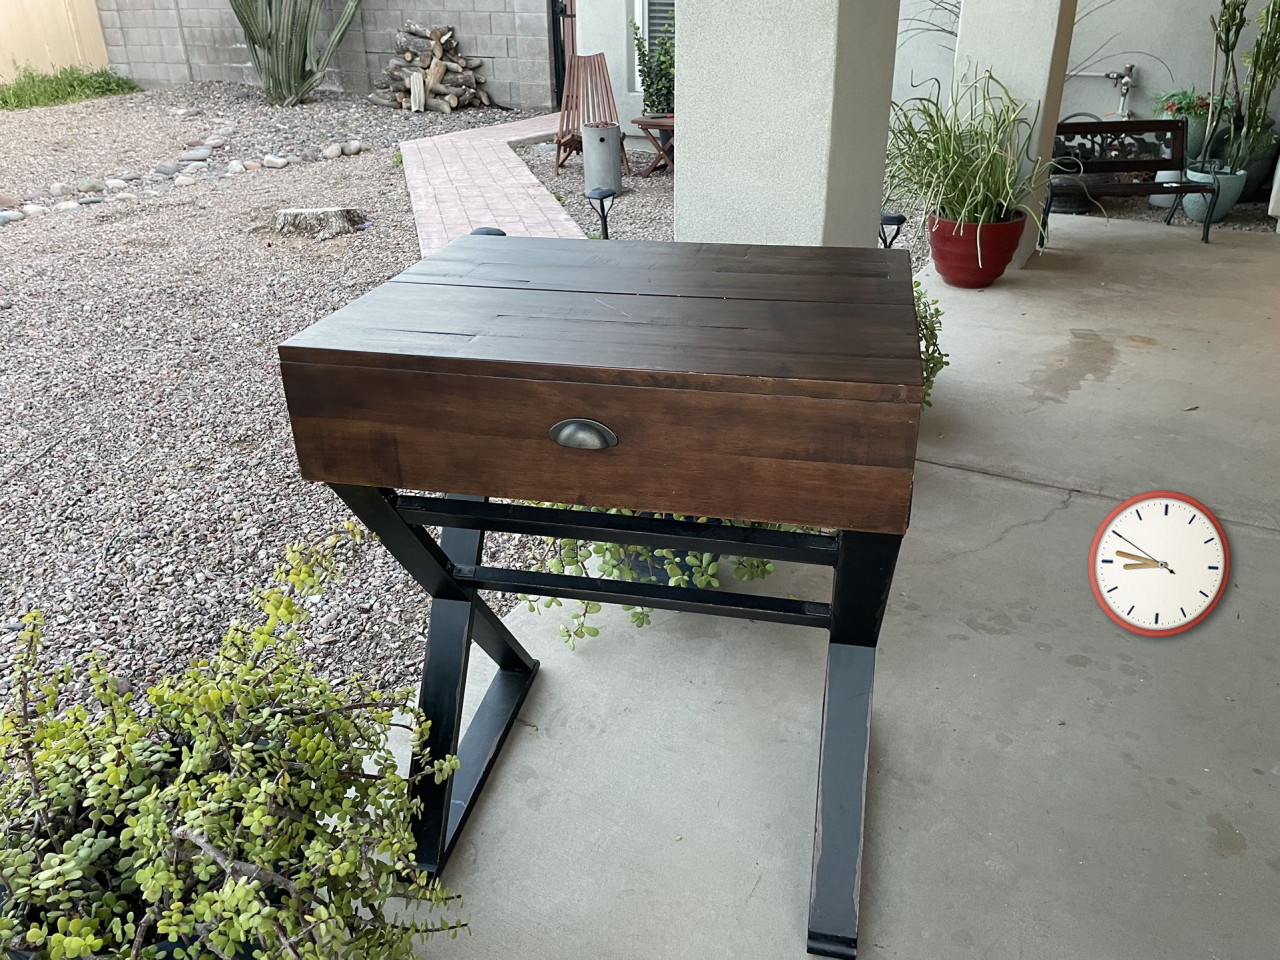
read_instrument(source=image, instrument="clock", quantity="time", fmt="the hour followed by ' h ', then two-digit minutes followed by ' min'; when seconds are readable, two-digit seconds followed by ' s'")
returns 8 h 46 min 50 s
